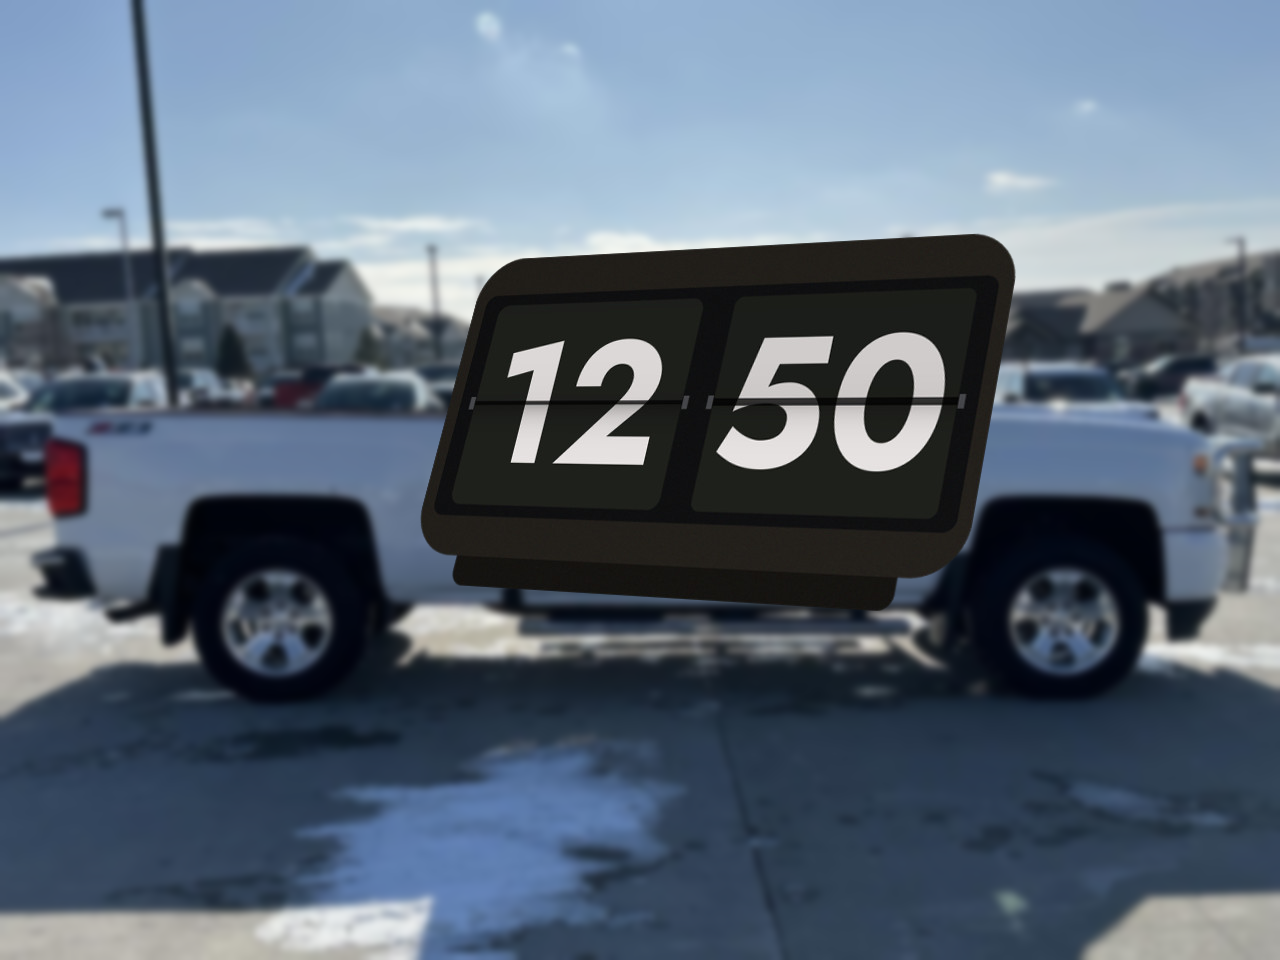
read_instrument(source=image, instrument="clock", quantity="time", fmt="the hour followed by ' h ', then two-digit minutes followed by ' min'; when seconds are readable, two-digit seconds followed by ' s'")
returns 12 h 50 min
